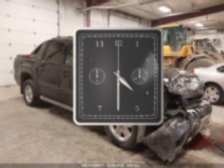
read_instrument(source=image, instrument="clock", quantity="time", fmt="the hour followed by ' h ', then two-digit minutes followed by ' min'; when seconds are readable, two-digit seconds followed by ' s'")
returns 4 h 30 min
